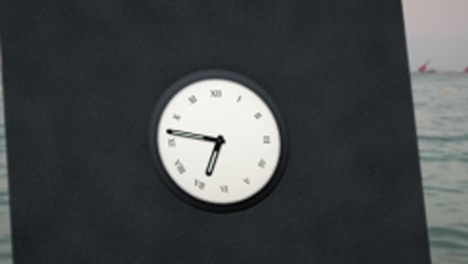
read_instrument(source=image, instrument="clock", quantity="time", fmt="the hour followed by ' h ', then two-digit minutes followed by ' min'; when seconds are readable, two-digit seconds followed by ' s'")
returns 6 h 47 min
